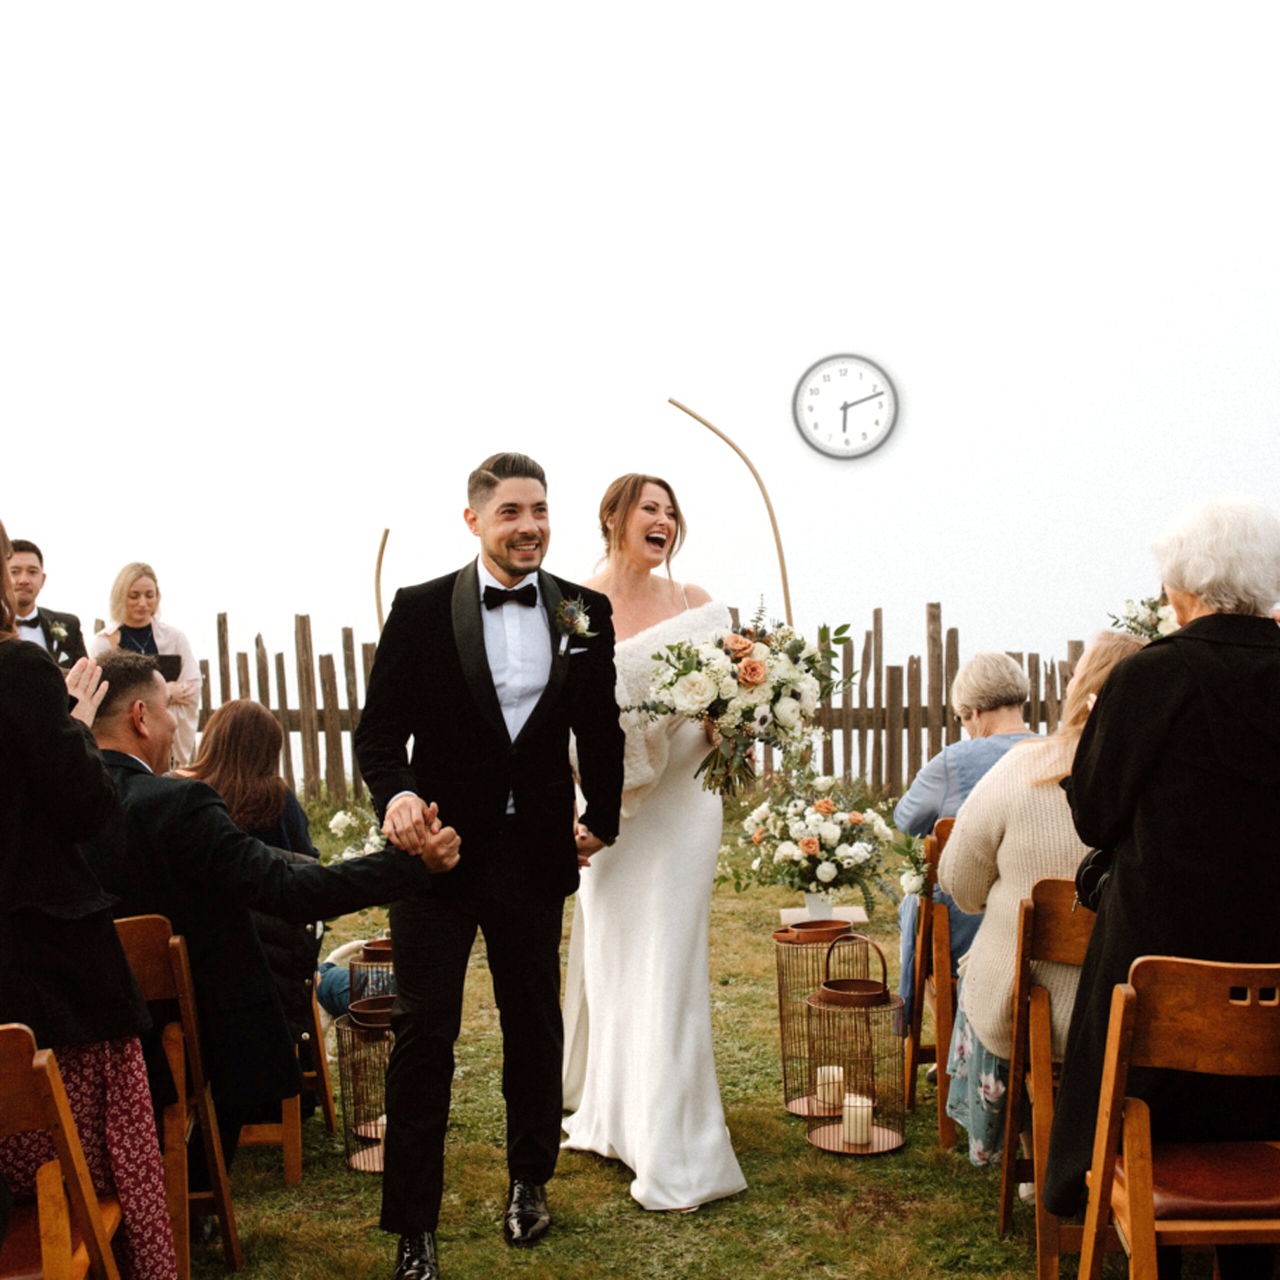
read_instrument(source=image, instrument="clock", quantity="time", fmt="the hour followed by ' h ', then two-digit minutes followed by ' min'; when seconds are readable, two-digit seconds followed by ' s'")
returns 6 h 12 min
